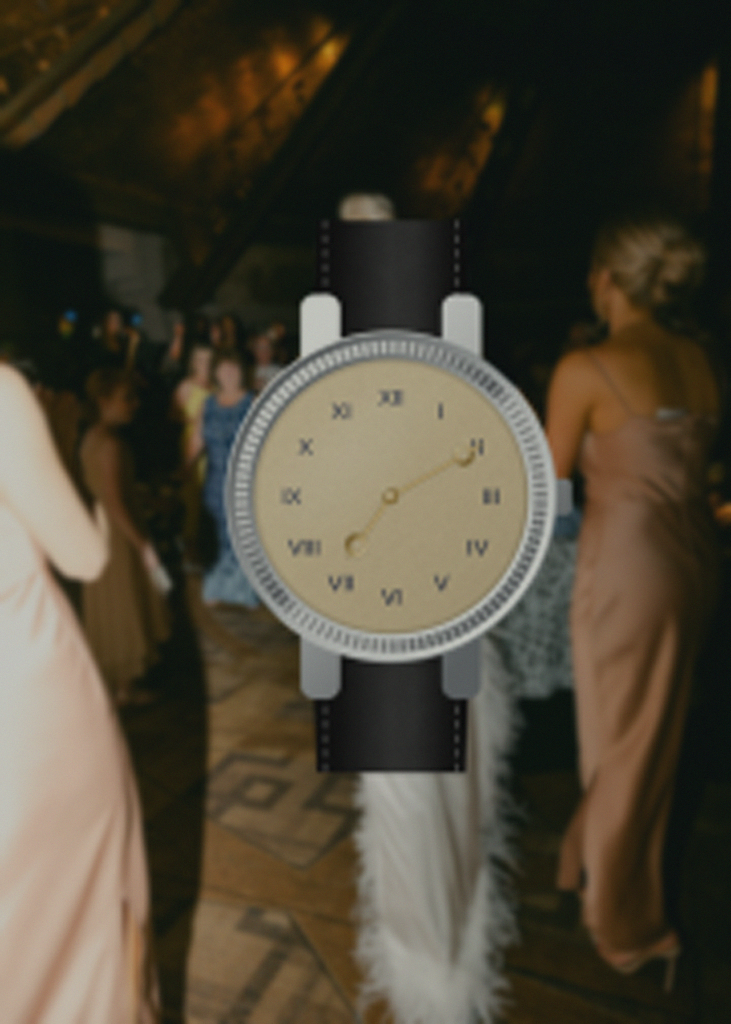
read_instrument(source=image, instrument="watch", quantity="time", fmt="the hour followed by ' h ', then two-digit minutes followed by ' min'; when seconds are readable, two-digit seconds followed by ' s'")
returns 7 h 10 min
